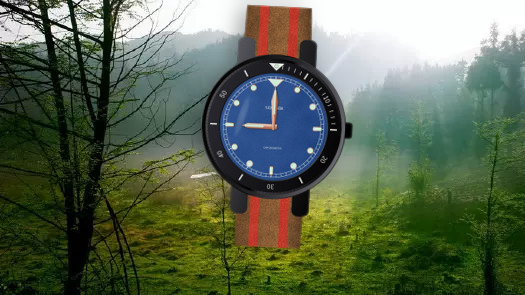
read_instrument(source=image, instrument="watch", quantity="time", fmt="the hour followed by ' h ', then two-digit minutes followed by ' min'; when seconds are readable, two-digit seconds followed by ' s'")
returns 9 h 00 min
